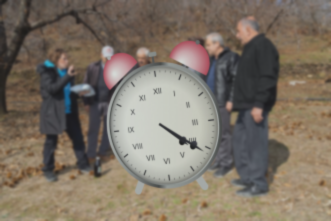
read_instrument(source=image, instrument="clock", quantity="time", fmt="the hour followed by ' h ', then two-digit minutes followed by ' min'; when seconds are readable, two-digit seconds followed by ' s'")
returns 4 h 21 min
